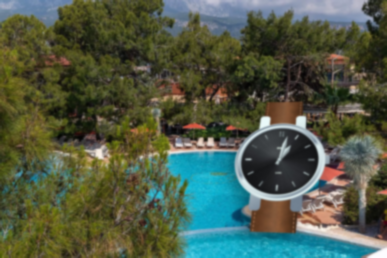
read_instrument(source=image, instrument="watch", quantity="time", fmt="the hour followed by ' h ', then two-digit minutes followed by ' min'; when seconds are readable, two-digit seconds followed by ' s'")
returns 1 h 02 min
